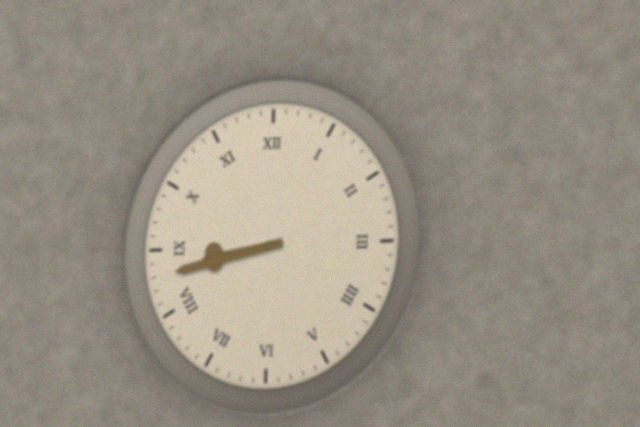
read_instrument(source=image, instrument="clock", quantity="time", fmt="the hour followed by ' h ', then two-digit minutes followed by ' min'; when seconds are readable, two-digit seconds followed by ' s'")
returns 8 h 43 min
